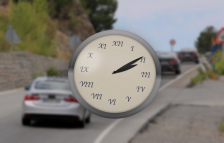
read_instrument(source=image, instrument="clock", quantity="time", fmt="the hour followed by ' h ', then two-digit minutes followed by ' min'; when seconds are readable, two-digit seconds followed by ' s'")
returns 2 h 09 min
